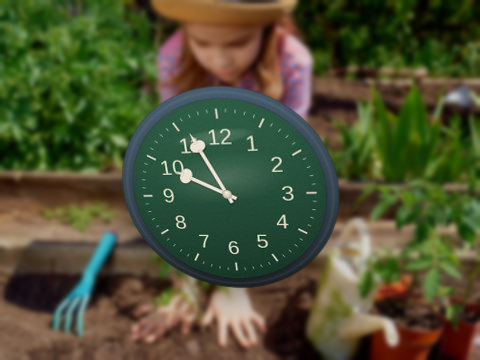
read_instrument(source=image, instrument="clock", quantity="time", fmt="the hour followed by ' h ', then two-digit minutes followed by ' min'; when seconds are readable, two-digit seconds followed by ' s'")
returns 9 h 56 min
